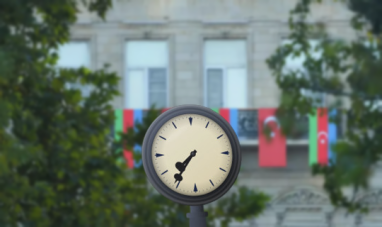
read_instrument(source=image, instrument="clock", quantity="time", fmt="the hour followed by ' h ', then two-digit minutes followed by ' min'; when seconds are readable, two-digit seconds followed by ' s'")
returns 7 h 36 min
